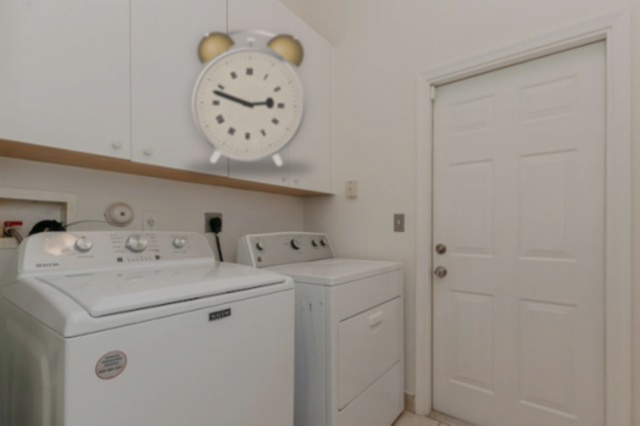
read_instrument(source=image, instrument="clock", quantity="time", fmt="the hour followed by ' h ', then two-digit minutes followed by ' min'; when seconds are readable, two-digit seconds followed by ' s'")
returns 2 h 48 min
